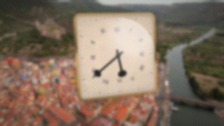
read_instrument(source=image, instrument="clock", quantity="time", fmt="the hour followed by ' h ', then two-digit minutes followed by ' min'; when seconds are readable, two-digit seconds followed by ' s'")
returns 5 h 39 min
